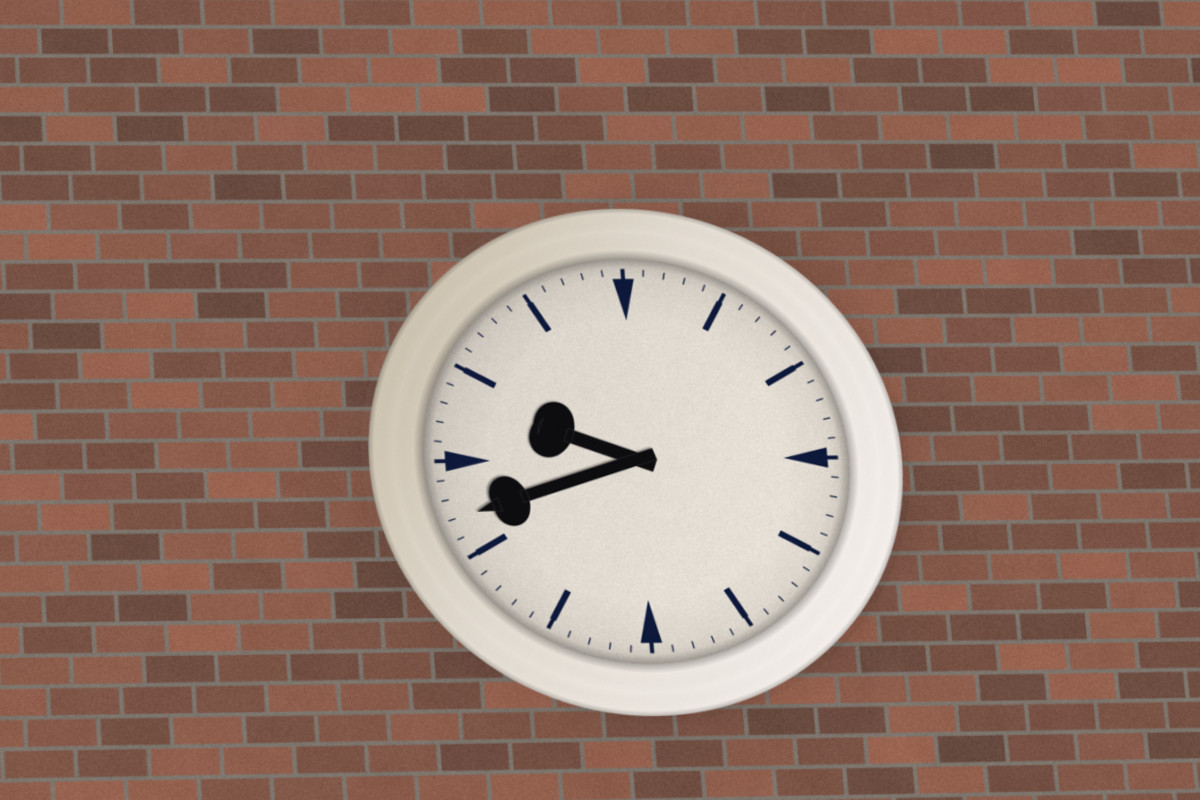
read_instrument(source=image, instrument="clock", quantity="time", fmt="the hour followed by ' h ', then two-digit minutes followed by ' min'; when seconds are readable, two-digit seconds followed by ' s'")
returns 9 h 42 min
